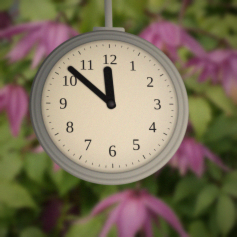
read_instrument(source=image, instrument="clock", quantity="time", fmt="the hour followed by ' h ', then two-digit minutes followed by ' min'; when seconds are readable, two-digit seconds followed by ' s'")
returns 11 h 52 min
